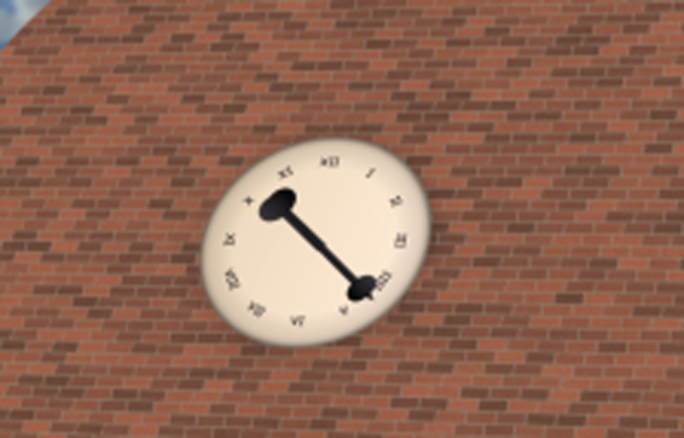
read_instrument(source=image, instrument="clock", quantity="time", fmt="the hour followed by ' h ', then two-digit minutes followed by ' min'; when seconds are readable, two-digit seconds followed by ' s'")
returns 10 h 22 min
